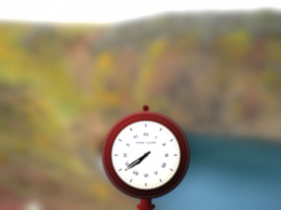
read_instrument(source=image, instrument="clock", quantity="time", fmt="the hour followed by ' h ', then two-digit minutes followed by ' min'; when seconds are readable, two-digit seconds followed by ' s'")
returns 7 h 39 min
